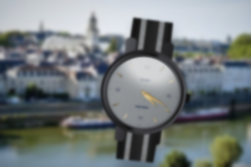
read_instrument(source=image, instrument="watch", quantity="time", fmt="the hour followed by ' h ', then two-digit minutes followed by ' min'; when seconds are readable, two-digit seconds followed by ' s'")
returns 4 h 19 min
